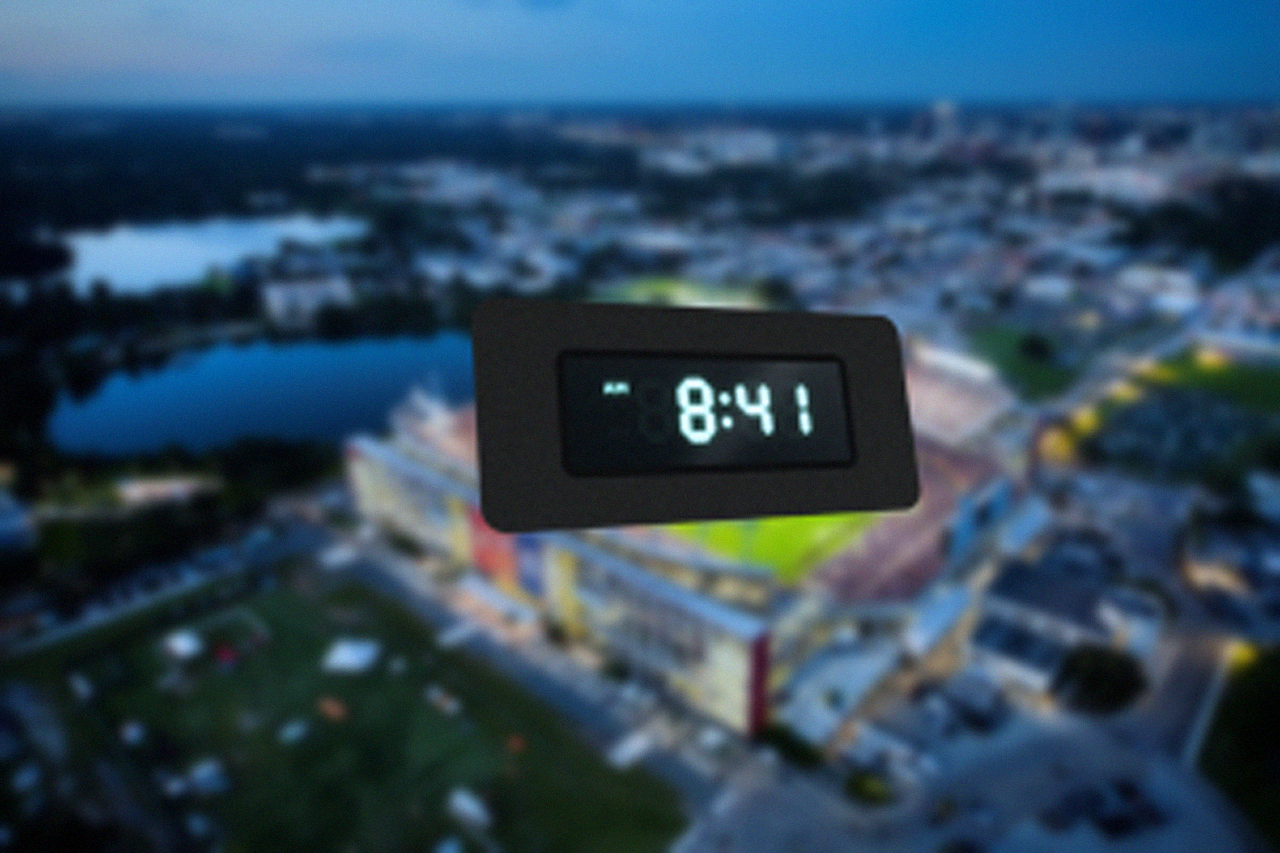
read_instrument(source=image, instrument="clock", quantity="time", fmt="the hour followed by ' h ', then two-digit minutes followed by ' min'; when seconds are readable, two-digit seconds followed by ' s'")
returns 8 h 41 min
